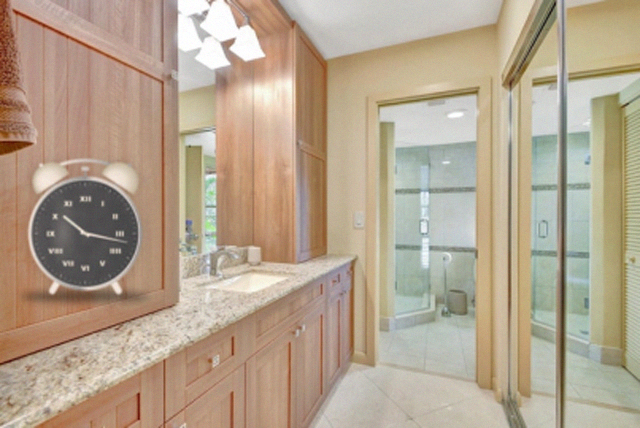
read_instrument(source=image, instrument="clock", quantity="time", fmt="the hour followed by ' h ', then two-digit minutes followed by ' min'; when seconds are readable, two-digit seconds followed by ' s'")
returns 10 h 17 min
